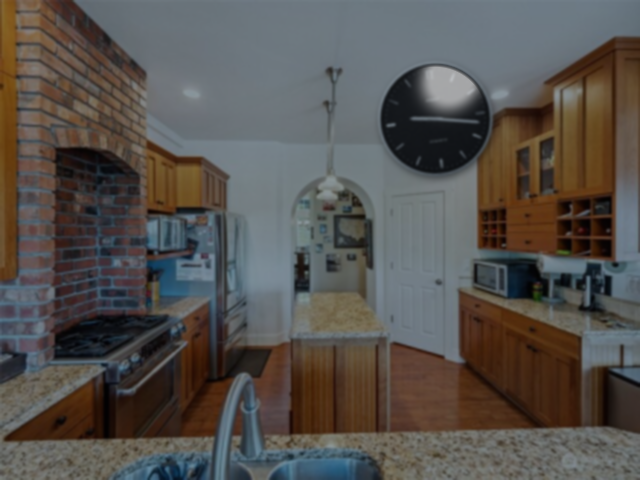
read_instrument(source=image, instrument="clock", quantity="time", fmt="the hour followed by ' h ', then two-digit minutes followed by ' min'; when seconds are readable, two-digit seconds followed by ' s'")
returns 9 h 17 min
